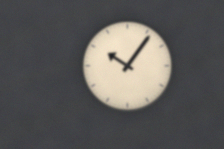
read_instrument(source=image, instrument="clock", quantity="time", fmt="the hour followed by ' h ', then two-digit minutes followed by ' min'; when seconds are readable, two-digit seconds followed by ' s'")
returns 10 h 06 min
